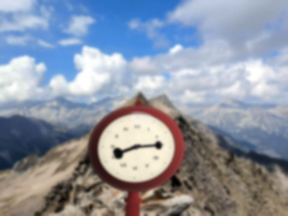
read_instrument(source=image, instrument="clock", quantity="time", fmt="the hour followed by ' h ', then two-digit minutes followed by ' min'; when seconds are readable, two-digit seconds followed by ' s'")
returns 8 h 14 min
